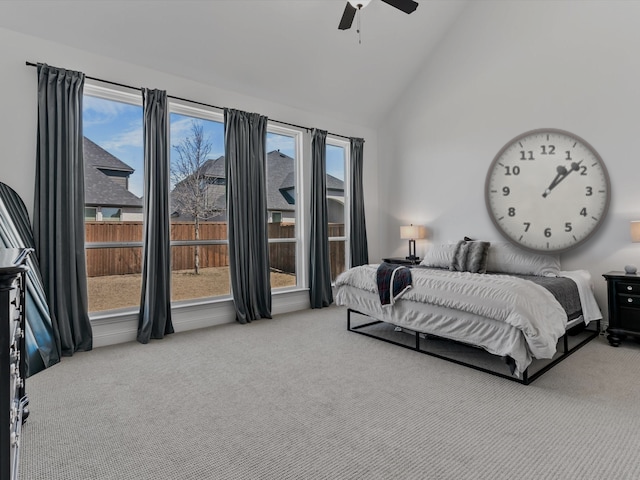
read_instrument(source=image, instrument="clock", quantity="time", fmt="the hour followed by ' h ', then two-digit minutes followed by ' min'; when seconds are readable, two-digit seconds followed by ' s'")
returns 1 h 08 min
